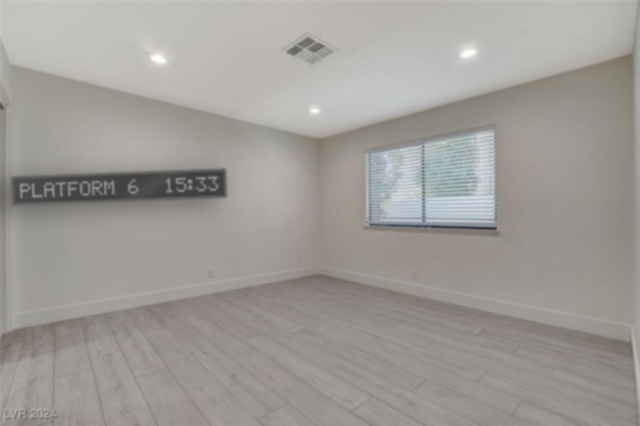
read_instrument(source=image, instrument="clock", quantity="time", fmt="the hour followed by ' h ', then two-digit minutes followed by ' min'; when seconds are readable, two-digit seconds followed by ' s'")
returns 15 h 33 min
